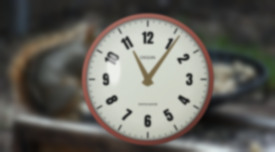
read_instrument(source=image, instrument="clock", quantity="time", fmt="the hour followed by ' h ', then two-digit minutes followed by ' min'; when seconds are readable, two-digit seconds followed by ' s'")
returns 11 h 06 min
